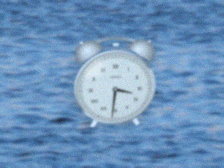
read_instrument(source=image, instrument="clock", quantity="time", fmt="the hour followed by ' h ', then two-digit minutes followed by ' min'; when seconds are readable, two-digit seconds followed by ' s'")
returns 3 h 31 min
